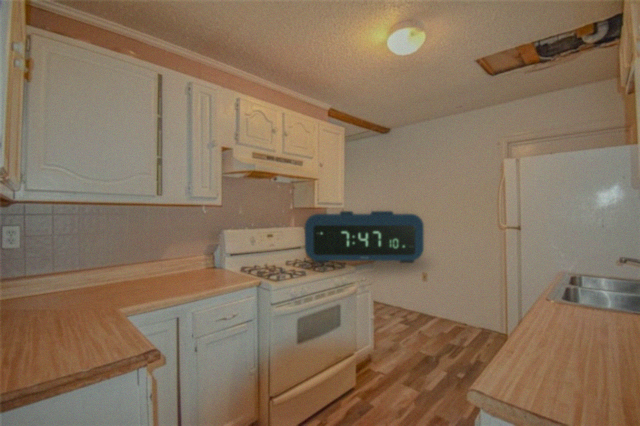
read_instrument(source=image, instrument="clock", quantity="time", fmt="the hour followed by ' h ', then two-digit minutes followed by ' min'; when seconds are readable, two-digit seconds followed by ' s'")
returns 7 h 47 min
